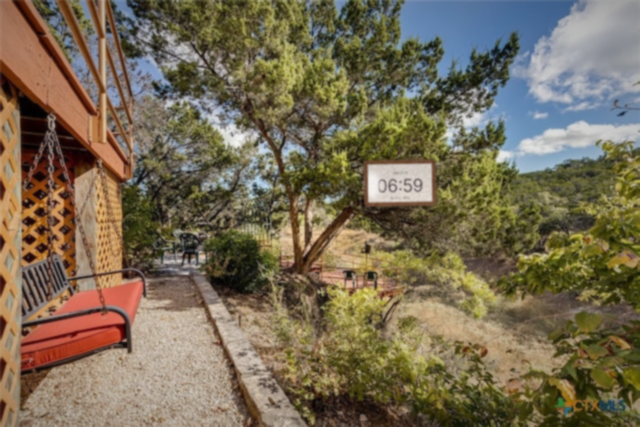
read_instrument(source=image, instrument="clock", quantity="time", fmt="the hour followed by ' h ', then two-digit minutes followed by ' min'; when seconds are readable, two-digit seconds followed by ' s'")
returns 6 h 59 min
